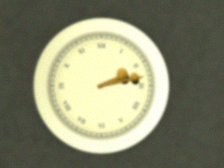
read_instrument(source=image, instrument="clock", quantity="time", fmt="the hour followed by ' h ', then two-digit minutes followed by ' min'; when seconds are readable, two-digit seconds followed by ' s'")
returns 2 h 13 min
